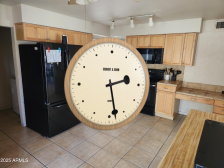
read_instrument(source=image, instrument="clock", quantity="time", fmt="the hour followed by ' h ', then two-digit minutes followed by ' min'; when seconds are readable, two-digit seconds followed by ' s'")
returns 2 h 28 min
